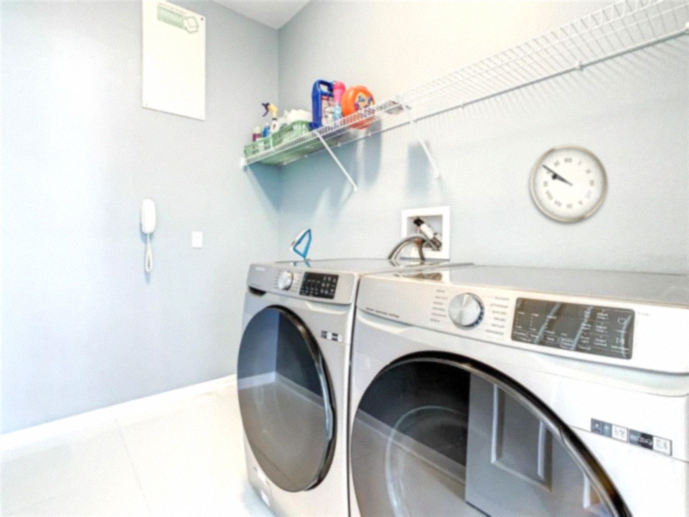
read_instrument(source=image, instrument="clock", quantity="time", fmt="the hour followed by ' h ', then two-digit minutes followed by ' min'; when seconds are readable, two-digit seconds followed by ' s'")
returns 9 h 51 min
